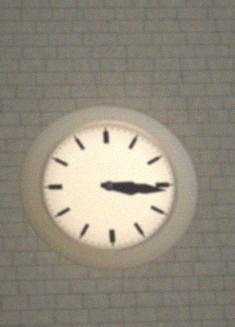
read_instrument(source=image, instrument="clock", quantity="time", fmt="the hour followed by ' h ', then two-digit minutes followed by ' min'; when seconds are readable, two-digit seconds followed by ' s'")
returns 3 h 16 min
